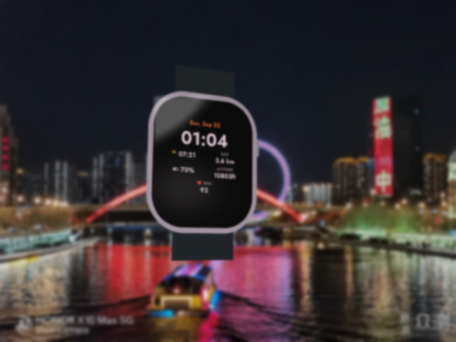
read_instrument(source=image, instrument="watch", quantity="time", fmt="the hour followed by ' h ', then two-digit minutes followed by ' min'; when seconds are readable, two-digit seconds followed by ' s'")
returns 1 h 04 min
